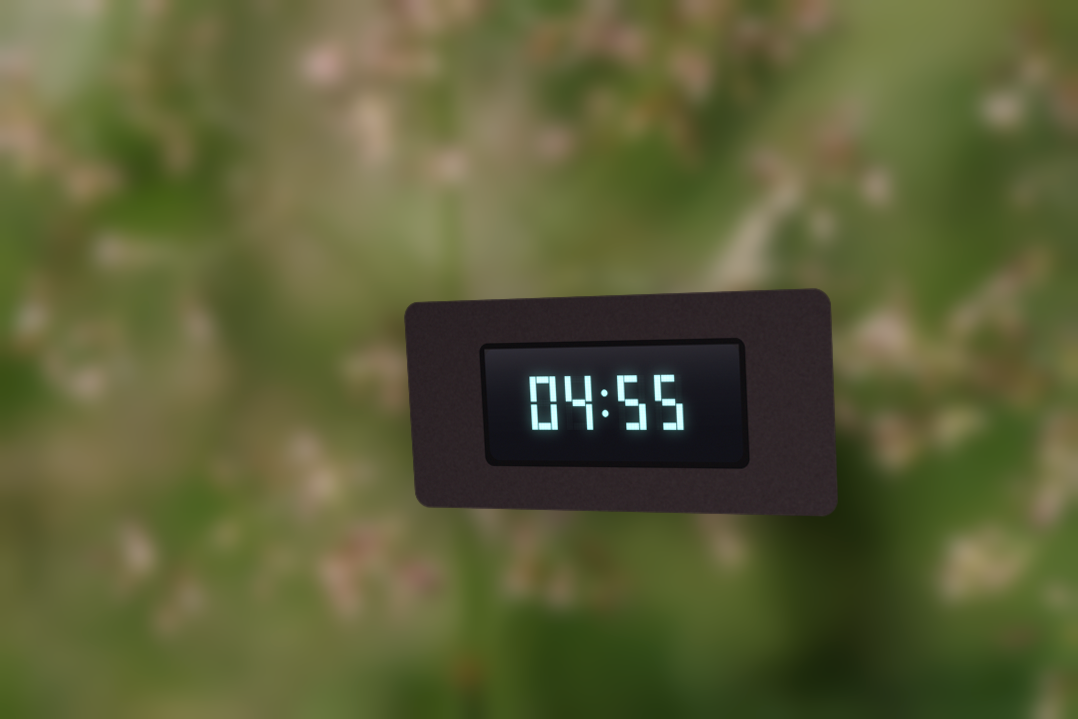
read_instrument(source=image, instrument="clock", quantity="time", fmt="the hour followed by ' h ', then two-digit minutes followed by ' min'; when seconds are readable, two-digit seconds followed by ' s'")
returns 4 h 55 min
